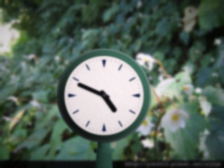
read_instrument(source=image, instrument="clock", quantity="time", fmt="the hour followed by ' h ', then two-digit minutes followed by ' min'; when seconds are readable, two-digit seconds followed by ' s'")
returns 4 h 49 min
